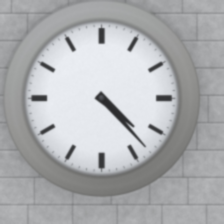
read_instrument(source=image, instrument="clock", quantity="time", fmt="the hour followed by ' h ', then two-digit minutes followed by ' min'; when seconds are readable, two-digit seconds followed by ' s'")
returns 4 h 23 min
